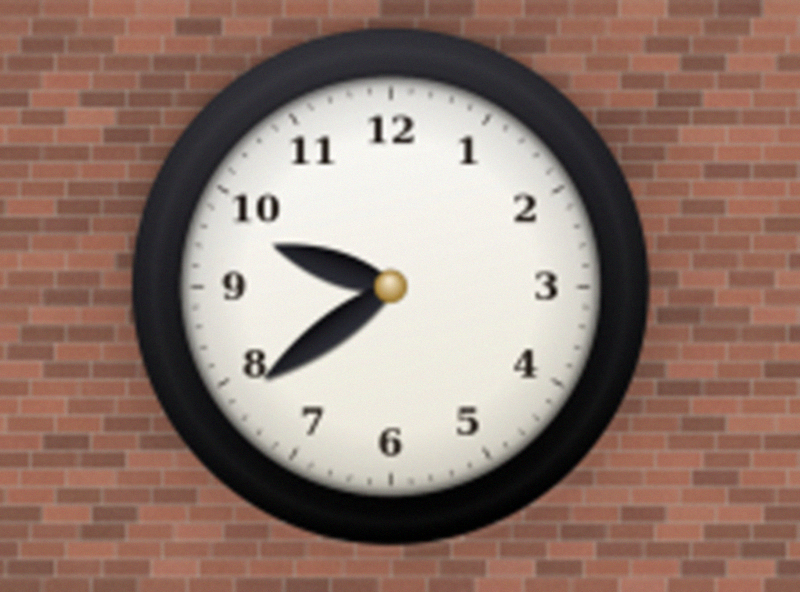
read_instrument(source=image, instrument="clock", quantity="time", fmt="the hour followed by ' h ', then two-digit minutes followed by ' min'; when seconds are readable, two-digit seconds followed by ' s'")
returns 9 h 39 min
